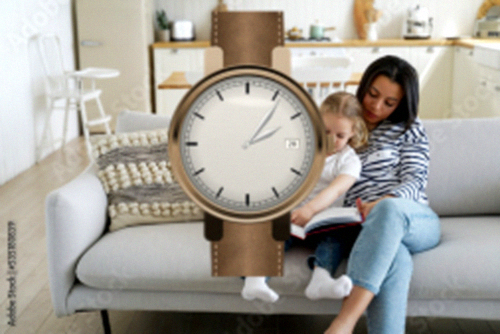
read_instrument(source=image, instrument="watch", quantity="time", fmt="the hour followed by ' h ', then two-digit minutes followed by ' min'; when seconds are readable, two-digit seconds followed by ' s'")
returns 2 h 06 min
